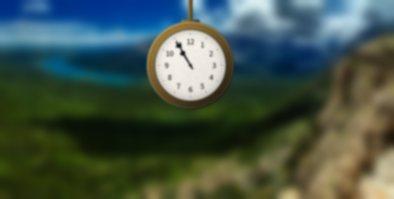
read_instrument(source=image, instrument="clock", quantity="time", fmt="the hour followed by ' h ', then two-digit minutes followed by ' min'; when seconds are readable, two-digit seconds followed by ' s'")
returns 10 h 55 min
